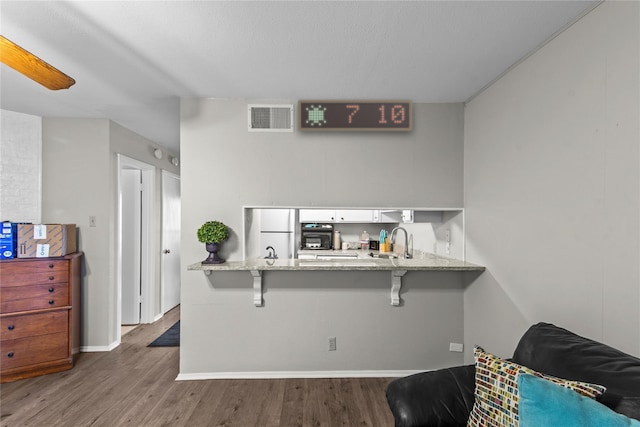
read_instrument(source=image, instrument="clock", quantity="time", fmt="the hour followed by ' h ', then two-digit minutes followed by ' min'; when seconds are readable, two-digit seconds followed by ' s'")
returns 7 h 10 min
